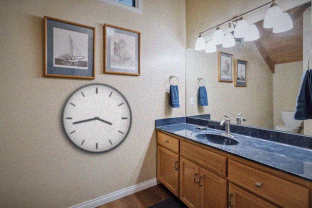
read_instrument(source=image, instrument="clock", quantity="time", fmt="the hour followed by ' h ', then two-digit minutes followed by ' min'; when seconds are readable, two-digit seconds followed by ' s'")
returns 3 h 43 min
